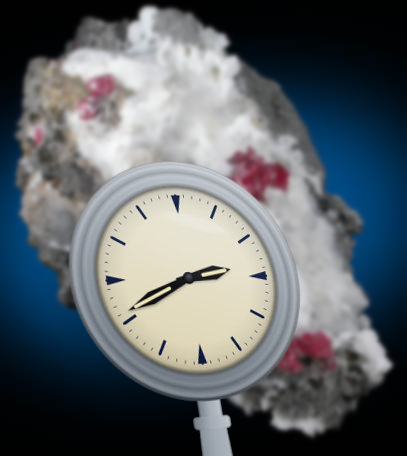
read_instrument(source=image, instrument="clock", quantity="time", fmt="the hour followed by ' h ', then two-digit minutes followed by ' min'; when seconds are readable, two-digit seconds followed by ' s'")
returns 2 h 41 min
